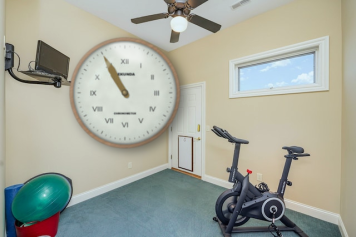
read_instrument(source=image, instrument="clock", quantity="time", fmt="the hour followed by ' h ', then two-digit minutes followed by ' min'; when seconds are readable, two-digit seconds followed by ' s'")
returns 10 h 55 min
